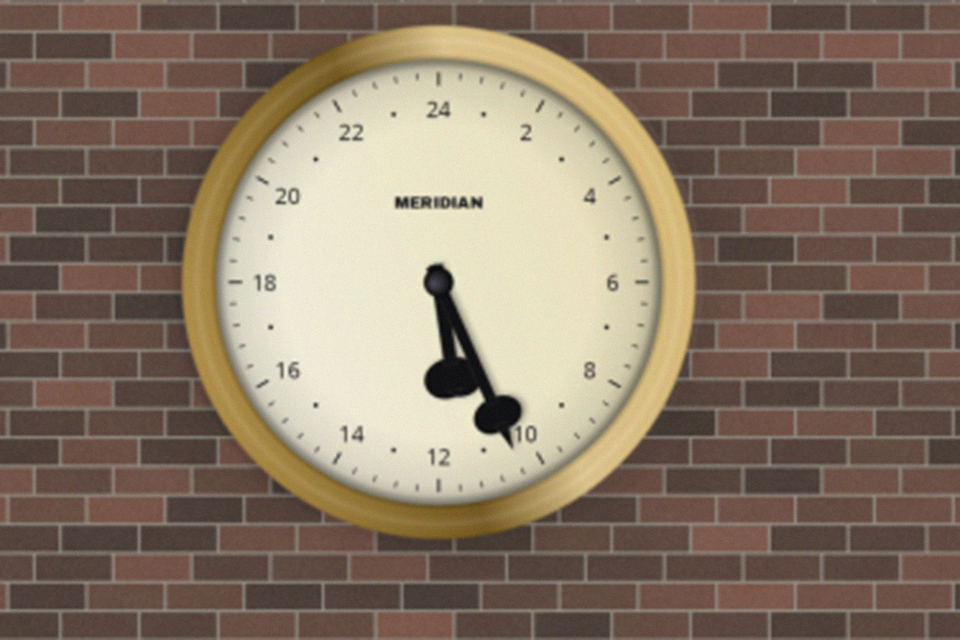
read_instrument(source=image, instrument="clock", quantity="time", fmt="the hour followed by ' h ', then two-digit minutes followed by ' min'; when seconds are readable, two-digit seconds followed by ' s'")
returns 11 h 26 min
